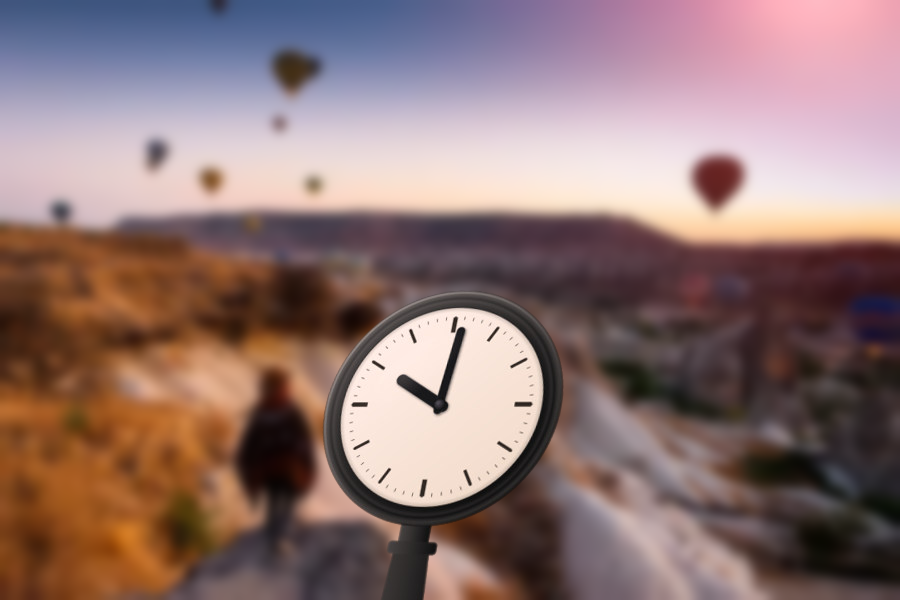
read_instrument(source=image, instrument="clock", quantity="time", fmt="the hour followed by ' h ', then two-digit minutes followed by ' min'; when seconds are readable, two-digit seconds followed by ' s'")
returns 10 h 01 min
